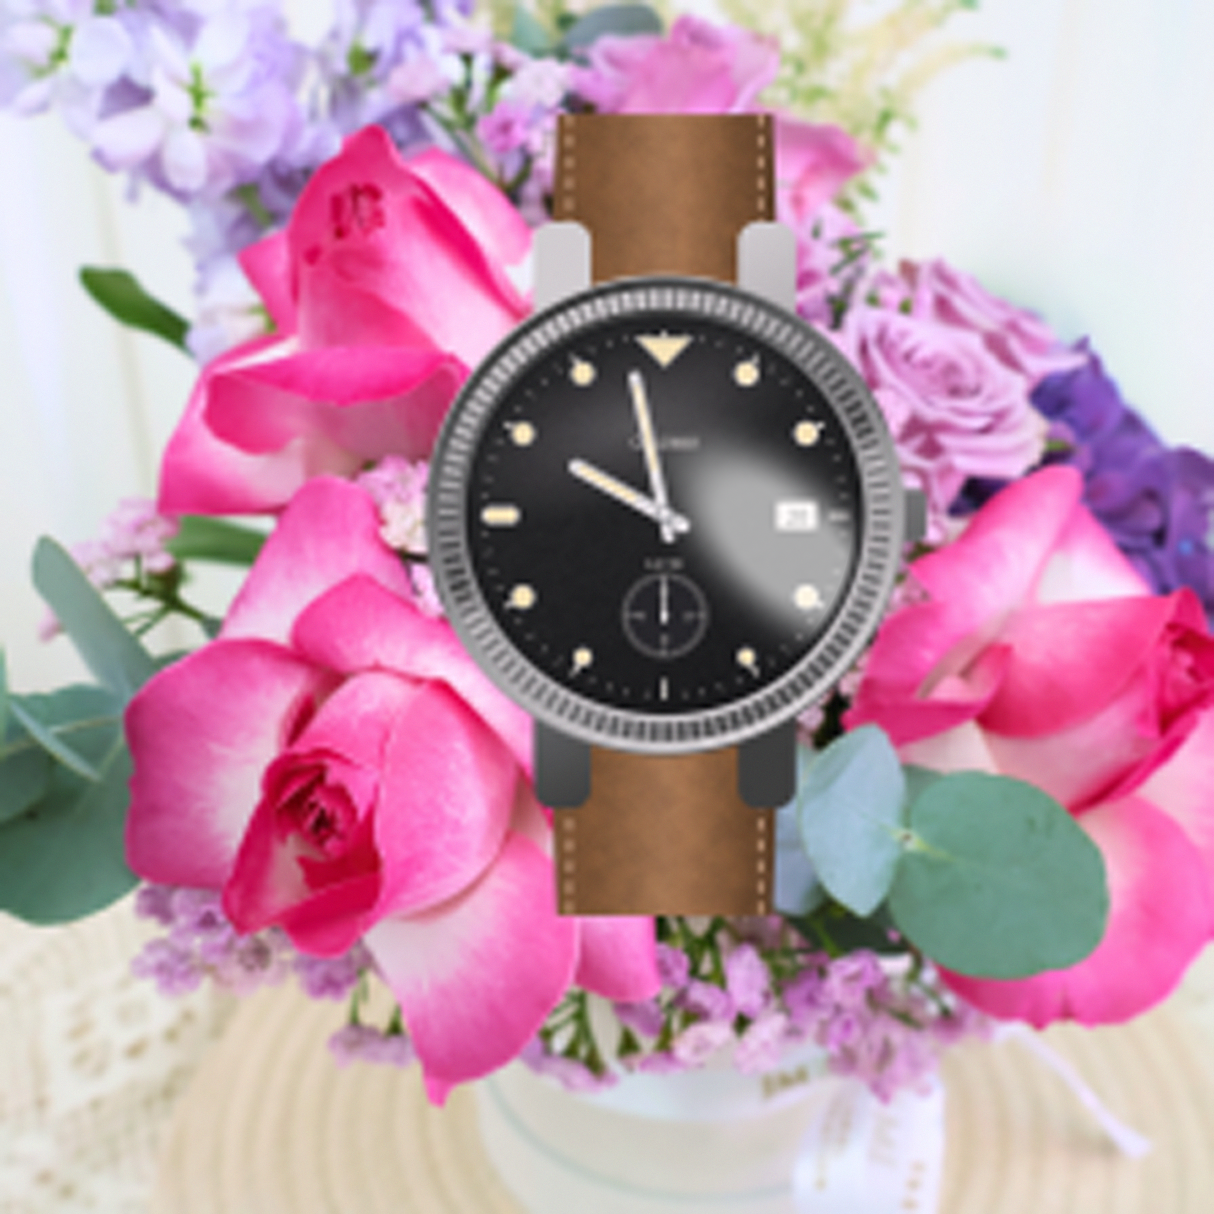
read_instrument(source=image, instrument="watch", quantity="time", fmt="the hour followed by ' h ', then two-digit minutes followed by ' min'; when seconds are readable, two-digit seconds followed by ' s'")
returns 9 h 58 min
